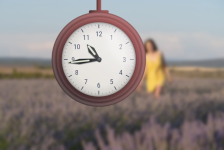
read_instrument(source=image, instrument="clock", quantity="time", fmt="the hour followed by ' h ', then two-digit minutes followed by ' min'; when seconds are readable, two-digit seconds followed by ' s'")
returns 10 h 44 min
